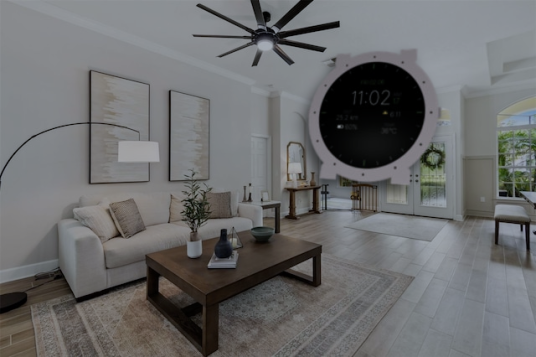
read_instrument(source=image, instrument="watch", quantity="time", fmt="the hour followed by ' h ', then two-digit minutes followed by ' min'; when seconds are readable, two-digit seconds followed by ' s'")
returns 11 h 02 min
